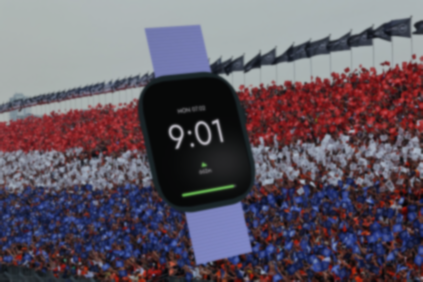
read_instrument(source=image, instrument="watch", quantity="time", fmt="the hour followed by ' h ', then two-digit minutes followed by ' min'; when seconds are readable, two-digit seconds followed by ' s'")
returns 9 h 01 min
